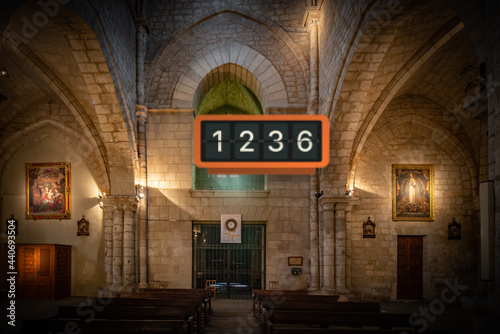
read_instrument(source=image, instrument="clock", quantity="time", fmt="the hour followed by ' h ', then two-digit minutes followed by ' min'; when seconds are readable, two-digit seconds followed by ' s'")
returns 12 h 36 min
